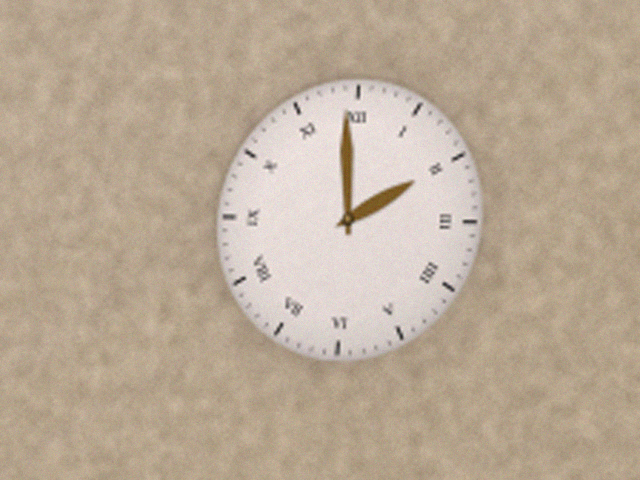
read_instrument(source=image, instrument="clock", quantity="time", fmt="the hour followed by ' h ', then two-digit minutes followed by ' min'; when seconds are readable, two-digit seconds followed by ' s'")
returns 1 h 59 min
